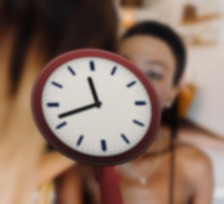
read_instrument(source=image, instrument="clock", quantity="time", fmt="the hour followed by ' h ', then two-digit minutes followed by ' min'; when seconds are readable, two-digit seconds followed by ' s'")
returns 11 h 42 min
